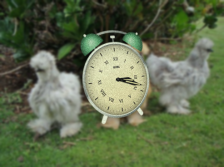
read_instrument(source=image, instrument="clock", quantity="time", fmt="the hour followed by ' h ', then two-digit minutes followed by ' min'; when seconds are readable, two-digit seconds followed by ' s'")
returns 3 h 18 min
